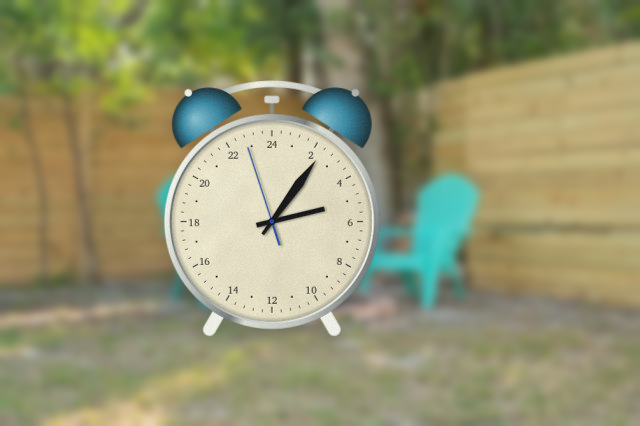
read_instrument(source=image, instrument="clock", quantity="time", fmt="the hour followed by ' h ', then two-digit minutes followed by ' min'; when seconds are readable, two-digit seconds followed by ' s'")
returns 5 h 05 min 57 s
